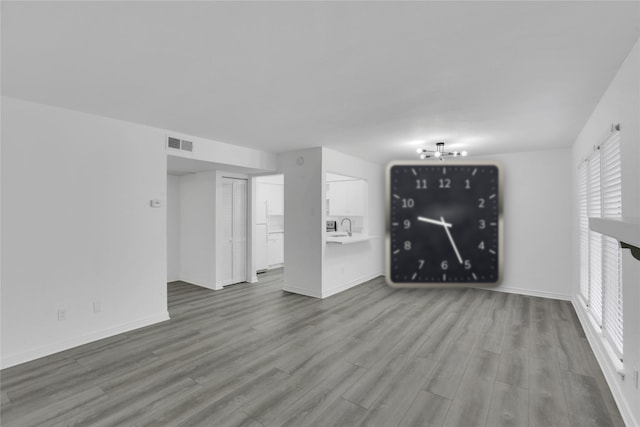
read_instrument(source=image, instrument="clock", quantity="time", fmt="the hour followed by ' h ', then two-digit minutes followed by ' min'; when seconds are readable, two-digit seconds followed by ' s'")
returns 9 h 26 min
